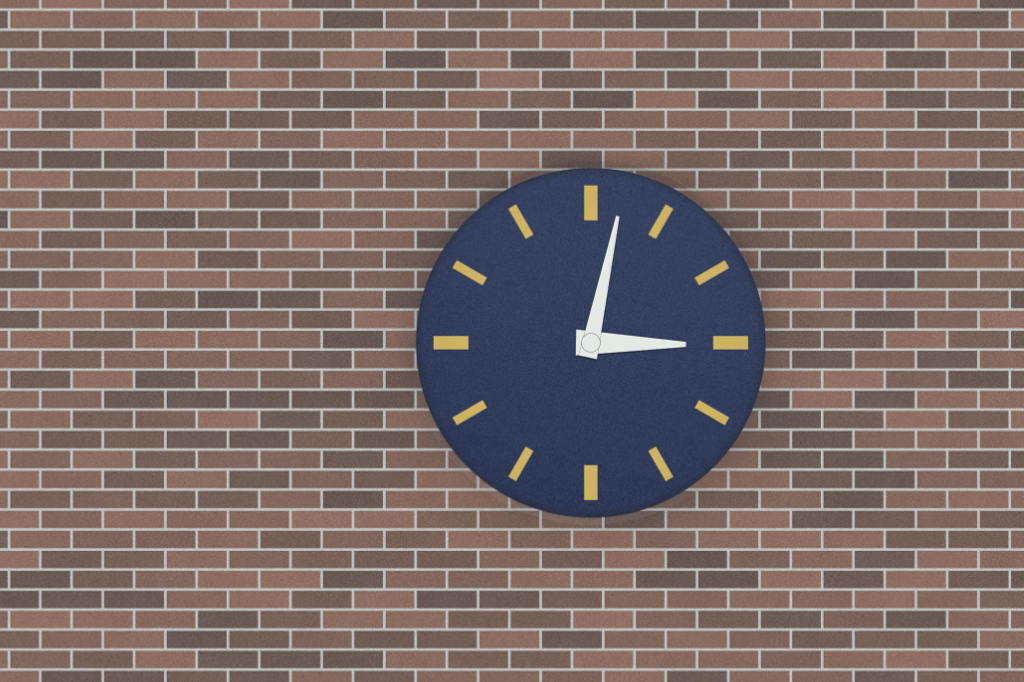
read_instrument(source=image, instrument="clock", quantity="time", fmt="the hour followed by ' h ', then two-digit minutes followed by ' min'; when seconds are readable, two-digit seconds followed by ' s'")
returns 3 h 02 min
